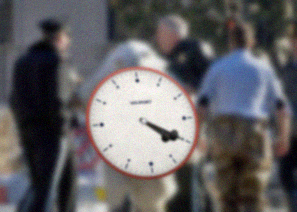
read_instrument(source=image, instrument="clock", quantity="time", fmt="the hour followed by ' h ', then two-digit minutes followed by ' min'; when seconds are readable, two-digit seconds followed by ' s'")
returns 4 h 20 min
